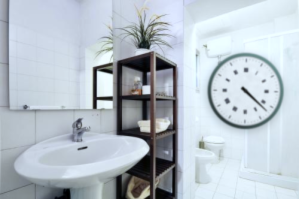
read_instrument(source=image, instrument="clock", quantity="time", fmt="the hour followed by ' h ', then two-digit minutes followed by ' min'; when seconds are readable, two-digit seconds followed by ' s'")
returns 4 h 22 min
